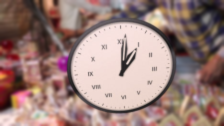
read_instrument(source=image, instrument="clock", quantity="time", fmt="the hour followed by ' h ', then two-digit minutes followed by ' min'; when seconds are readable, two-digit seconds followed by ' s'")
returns 1 h 01 min
